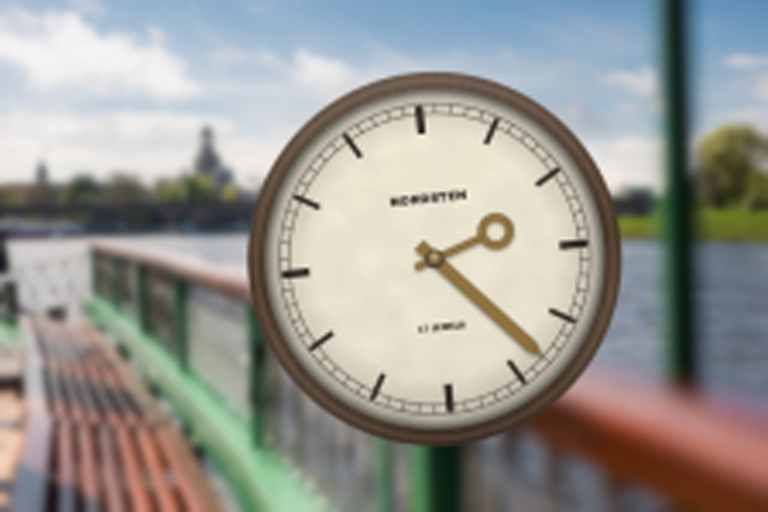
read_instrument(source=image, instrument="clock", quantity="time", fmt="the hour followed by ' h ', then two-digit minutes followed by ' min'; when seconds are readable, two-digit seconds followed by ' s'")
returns 2 h 23 min
